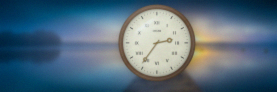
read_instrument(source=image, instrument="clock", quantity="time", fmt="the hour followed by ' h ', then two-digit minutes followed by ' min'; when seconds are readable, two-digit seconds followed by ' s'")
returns 2 h 36 min
